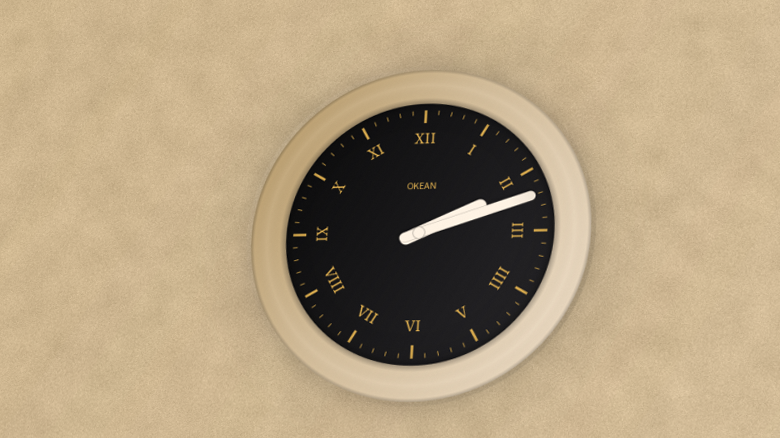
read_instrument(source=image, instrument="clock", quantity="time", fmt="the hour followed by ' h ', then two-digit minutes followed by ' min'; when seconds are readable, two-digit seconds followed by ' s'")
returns 2 h 12 min
